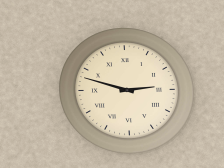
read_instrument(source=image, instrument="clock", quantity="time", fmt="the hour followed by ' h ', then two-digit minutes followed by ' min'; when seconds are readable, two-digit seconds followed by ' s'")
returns 2 h 48 min
